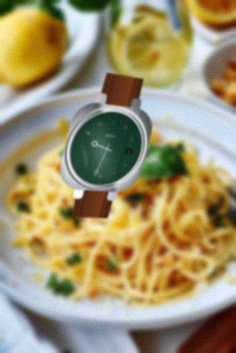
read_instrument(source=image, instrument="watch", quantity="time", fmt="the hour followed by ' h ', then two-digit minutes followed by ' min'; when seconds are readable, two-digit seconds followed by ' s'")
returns 9 h 32 min
